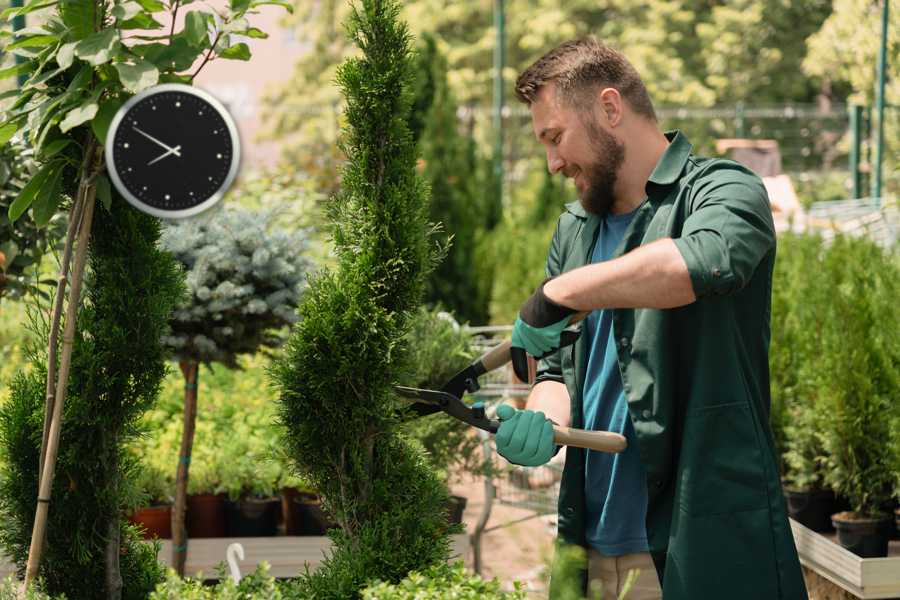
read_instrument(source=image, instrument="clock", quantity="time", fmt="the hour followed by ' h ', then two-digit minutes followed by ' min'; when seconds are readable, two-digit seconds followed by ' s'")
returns 7 h 49 min
